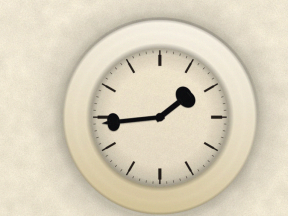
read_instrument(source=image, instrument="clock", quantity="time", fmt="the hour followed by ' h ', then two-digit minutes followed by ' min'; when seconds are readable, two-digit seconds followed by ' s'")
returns 1 h 44 min
